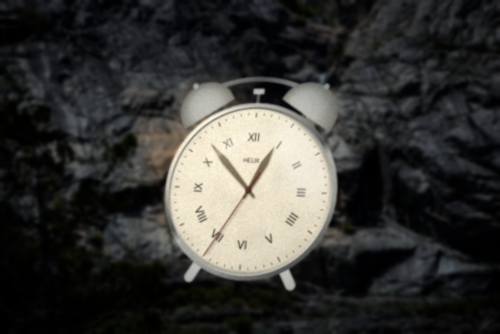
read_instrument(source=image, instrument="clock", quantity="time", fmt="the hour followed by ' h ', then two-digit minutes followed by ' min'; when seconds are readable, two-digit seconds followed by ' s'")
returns 12 h 52 min 35 s
